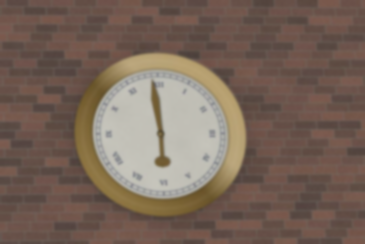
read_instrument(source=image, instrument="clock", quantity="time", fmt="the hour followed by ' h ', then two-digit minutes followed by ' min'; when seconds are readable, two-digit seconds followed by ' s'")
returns 5 h 59 min
